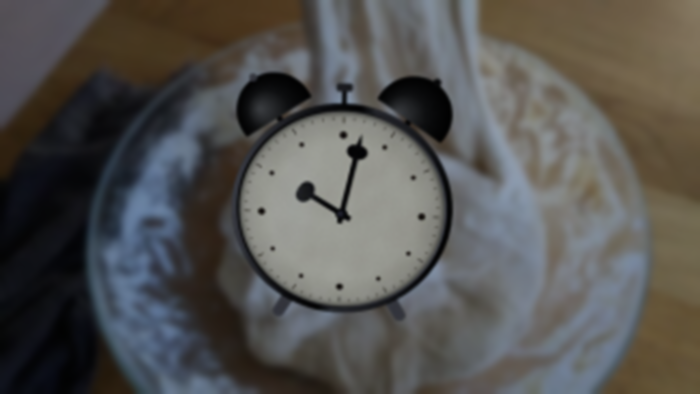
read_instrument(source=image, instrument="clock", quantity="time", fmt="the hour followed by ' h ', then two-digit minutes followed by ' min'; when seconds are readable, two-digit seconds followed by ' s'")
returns 10 h 02 min
